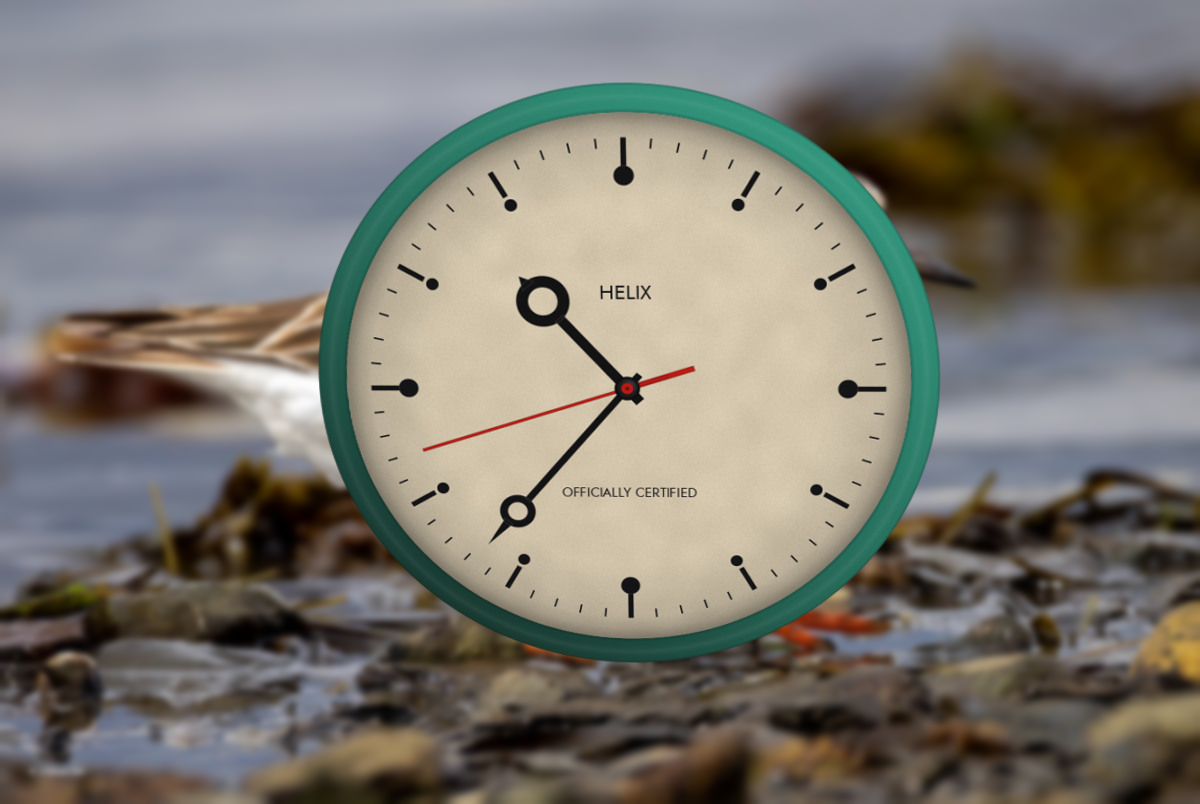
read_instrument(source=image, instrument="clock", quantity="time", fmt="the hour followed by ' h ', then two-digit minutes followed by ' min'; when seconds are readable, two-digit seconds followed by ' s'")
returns 10 h 36 min 42 s
